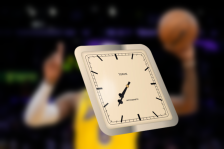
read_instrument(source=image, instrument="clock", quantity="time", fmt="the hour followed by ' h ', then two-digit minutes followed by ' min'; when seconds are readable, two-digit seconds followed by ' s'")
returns 7 h 37 min
